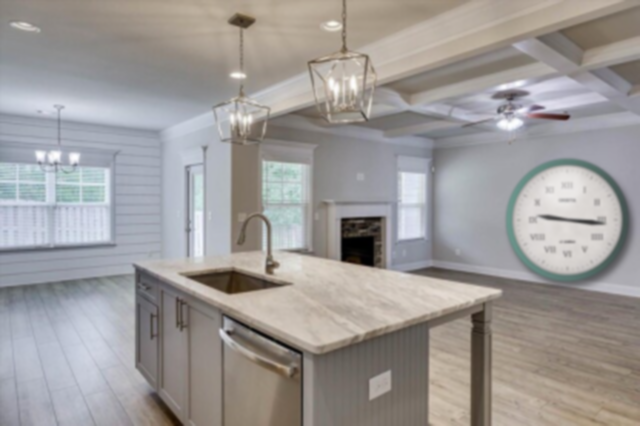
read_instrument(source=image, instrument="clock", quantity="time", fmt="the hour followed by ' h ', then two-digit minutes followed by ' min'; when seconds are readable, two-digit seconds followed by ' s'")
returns 9 h 16 min
